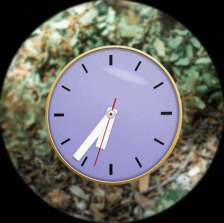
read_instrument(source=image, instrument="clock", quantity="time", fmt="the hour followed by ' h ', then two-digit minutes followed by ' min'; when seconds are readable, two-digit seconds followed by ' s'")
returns 6 h 36 min 33 s
